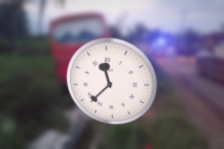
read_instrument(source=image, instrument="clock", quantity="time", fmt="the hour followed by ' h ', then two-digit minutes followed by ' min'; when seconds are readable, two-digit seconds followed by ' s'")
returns 11 h 38 min
